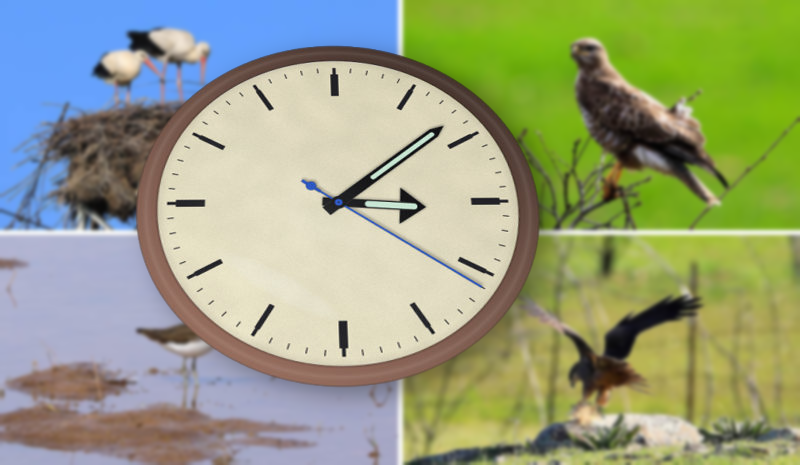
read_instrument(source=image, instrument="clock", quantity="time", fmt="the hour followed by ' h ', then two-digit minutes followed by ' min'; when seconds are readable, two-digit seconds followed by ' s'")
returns 3 h 08 min 21 s
